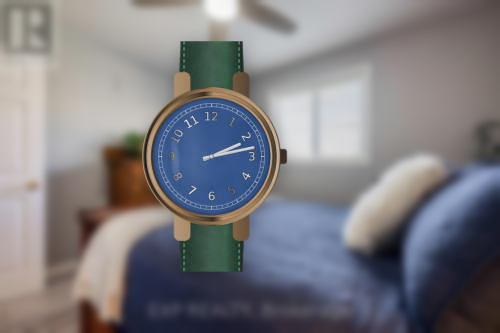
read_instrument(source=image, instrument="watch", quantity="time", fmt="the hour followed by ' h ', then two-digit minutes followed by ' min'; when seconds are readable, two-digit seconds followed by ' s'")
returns 2 h 13 min
